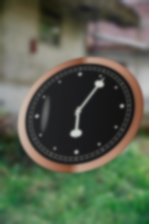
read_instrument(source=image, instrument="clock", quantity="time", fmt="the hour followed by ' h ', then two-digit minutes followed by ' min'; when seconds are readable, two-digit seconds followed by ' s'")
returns 6 h 06 min
